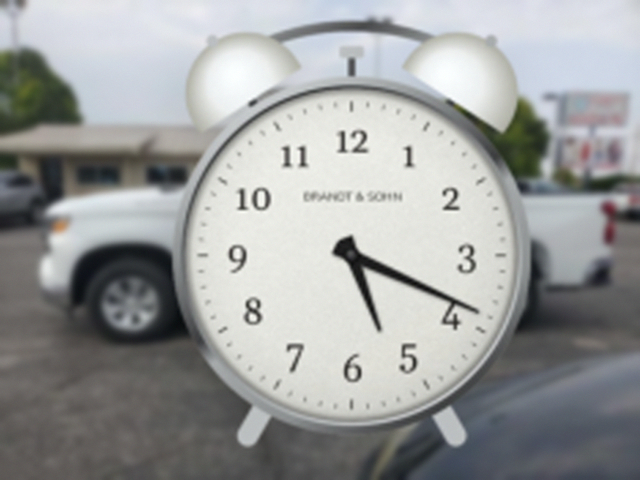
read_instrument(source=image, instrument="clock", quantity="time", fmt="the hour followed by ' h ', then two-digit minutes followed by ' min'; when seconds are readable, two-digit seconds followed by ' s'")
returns 5 h 19 min
